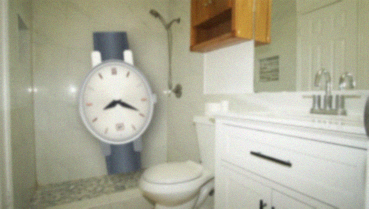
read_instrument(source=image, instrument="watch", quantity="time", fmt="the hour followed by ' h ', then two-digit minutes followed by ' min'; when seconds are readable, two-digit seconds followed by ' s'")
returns 8 h 19 min
